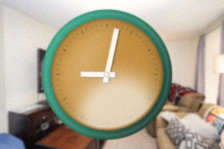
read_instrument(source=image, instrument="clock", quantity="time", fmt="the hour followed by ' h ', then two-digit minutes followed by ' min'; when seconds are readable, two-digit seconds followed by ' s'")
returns 9 h 02 min
